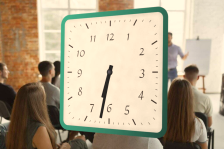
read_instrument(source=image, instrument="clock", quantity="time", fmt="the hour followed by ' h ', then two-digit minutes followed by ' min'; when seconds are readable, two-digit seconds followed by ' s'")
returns 6 h 32 min
